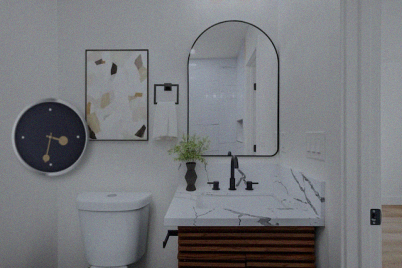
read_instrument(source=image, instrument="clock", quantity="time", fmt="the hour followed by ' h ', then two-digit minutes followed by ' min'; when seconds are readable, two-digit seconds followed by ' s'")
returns 3 h 32 min
